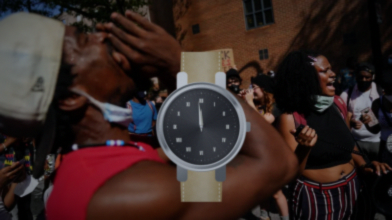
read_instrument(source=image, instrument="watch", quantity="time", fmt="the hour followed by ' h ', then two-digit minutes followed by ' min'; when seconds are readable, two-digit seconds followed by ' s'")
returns 11 h 59 min
